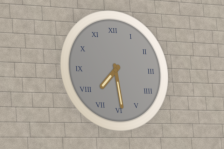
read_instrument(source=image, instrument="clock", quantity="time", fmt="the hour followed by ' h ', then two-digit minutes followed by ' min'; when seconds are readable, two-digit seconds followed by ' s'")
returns 7 h 29 min
